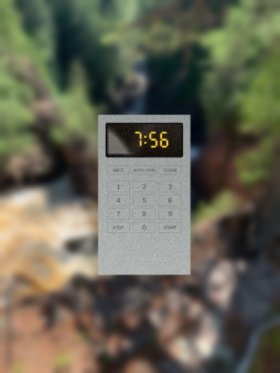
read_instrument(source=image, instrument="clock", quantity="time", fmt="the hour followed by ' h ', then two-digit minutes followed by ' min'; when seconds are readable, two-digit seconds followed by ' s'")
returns 7 h 56 min
